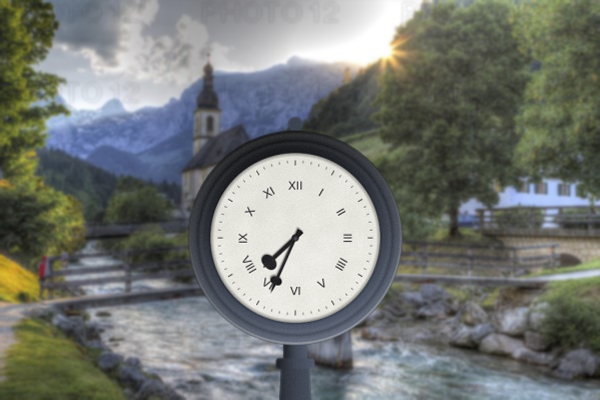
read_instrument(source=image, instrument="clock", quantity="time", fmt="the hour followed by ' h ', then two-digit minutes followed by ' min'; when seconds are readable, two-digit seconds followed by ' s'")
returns 7 h 34 min
